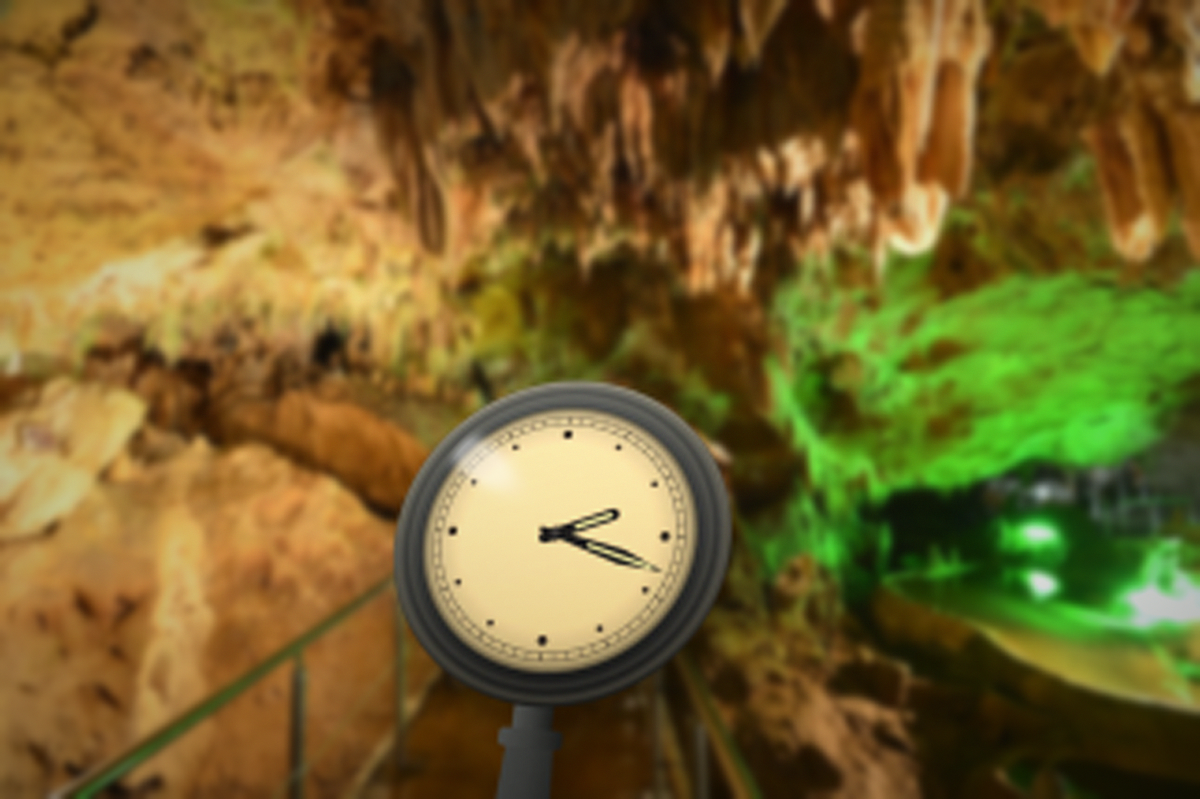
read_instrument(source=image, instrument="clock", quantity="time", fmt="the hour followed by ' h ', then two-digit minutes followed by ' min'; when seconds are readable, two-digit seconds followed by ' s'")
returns 2 h 18 min
